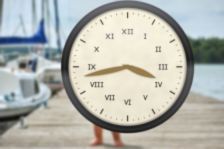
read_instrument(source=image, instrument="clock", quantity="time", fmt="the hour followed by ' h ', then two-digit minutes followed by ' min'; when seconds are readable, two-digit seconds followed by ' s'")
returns 3 h 43 min
